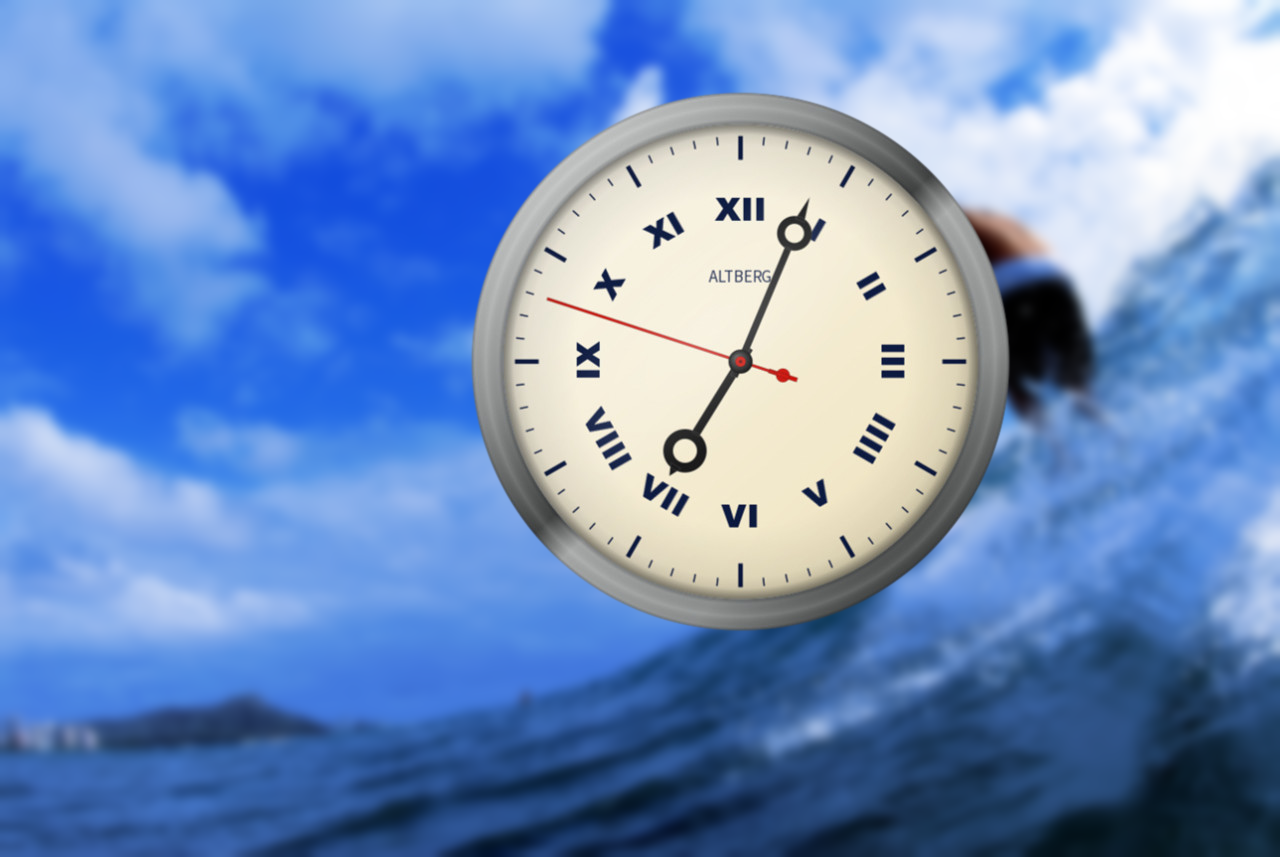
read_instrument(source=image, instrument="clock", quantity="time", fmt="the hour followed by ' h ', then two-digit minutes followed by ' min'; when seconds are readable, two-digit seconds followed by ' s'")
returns 7 h 03 min 48 s
